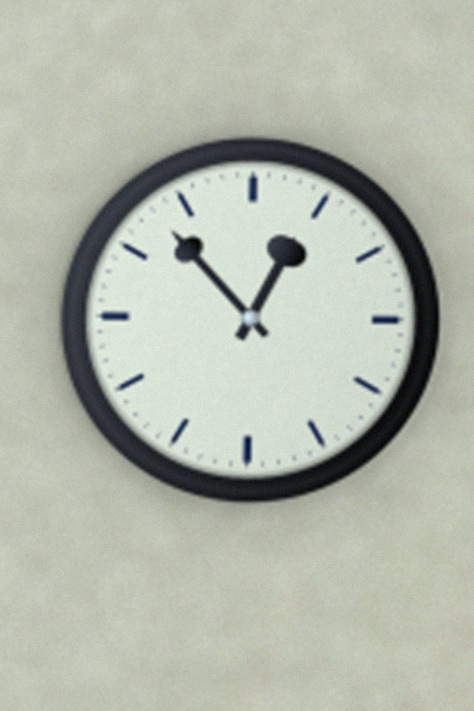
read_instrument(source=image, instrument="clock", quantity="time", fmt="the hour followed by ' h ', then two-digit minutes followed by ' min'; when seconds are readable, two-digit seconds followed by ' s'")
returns 12 h 53 min
